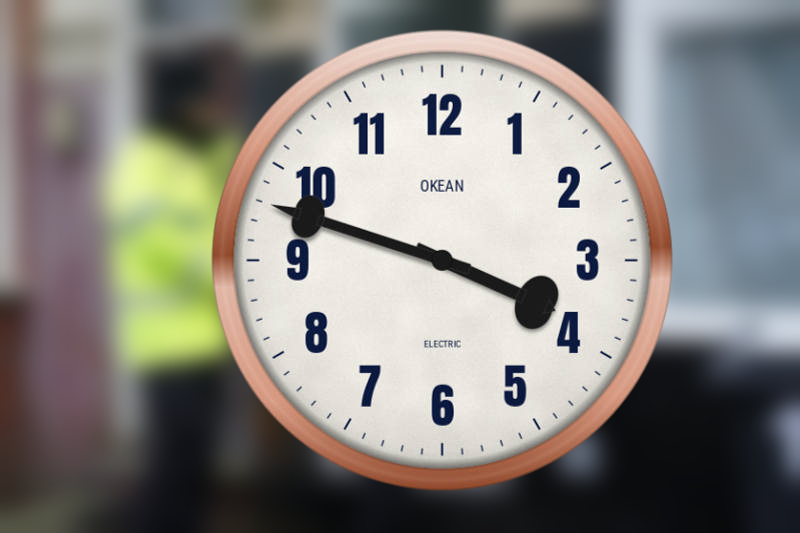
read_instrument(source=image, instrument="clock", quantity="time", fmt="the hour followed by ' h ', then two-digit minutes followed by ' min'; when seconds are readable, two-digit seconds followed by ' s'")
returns 3 h 48 min
